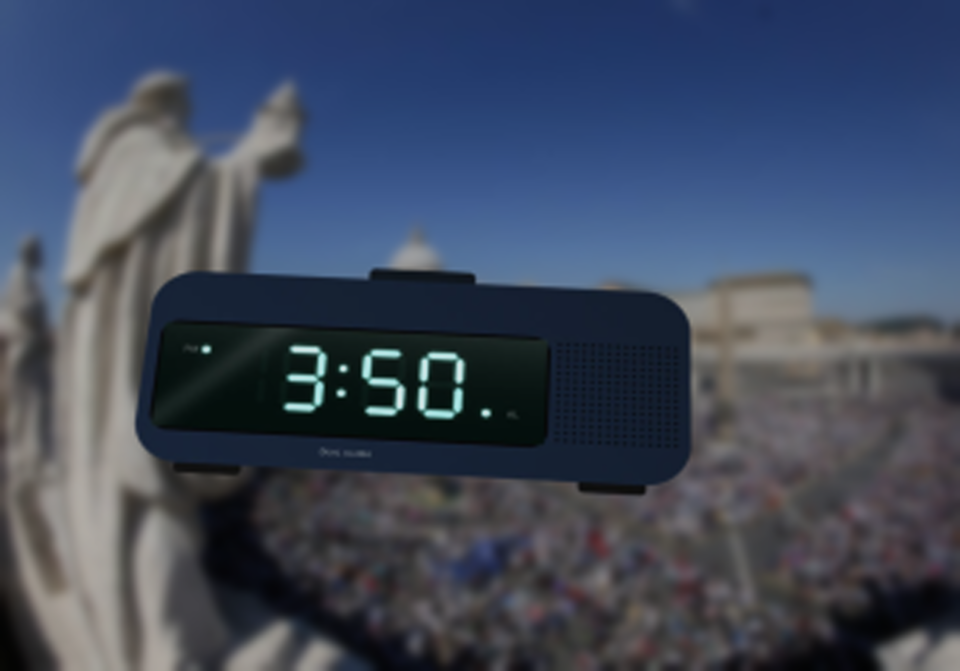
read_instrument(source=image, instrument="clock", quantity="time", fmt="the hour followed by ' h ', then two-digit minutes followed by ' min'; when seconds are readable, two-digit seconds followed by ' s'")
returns 3 h 50 min
